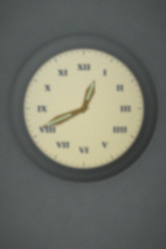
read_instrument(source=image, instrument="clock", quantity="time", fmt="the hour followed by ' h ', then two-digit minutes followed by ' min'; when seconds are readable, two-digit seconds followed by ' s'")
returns 12 h 41 min
